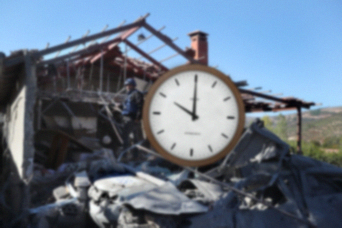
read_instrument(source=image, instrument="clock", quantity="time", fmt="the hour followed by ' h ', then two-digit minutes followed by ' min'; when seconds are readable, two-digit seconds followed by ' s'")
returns 10 h 00 min
